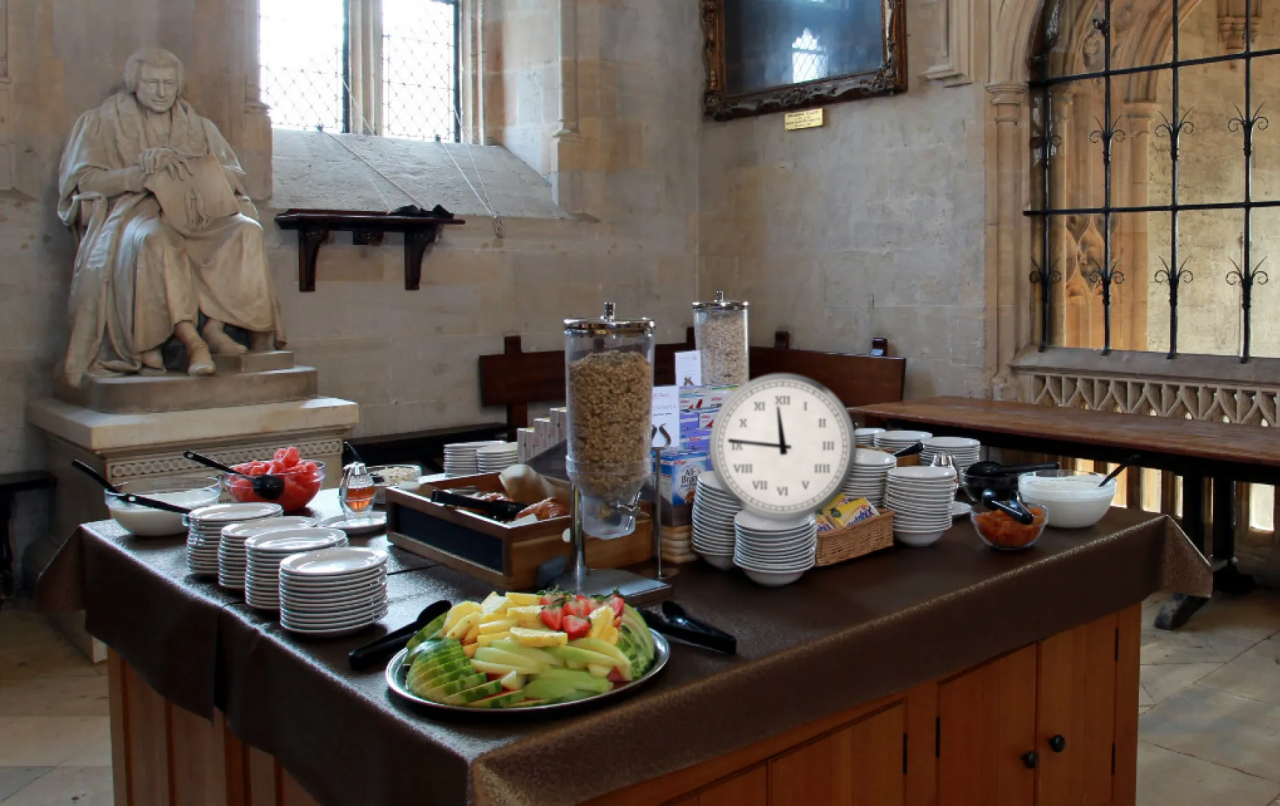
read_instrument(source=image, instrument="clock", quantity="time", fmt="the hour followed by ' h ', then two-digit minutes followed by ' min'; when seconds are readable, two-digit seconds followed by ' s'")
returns 11 h 46 min
